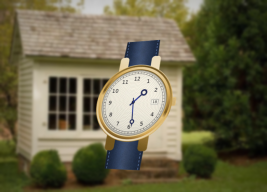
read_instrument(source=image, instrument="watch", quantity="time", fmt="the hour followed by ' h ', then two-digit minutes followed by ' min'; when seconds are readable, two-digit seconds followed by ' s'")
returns 1 h 29 min
